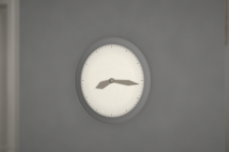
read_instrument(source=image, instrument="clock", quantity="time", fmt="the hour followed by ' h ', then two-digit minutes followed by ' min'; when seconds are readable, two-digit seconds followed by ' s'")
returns 8 h 16 min
